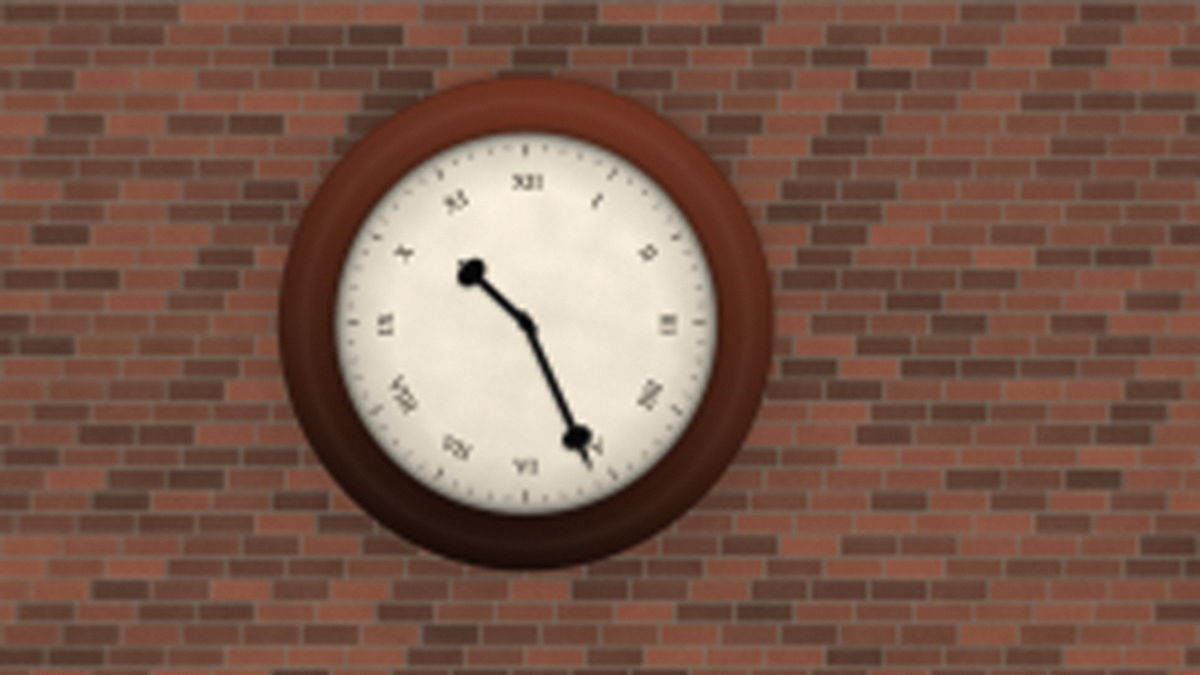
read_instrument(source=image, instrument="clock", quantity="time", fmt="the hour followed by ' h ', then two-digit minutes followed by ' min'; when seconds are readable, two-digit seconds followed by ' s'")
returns 10 h 26 min
